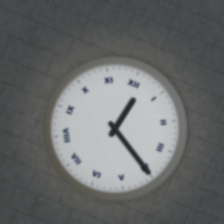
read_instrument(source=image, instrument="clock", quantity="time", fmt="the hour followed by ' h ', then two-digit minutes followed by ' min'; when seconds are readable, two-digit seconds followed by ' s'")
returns 12 h 20 min
